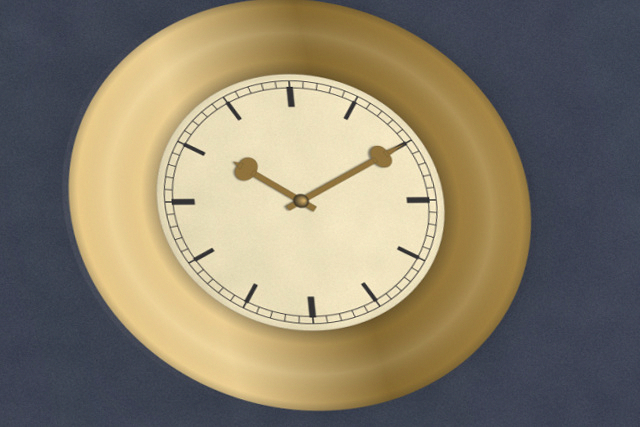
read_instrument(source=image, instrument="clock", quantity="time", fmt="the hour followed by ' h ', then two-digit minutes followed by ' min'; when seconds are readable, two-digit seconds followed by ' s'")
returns 10 h 10 min
